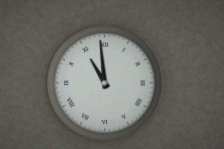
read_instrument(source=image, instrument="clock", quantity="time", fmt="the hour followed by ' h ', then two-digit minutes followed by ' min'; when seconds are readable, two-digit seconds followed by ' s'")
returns 10 h 59 min
